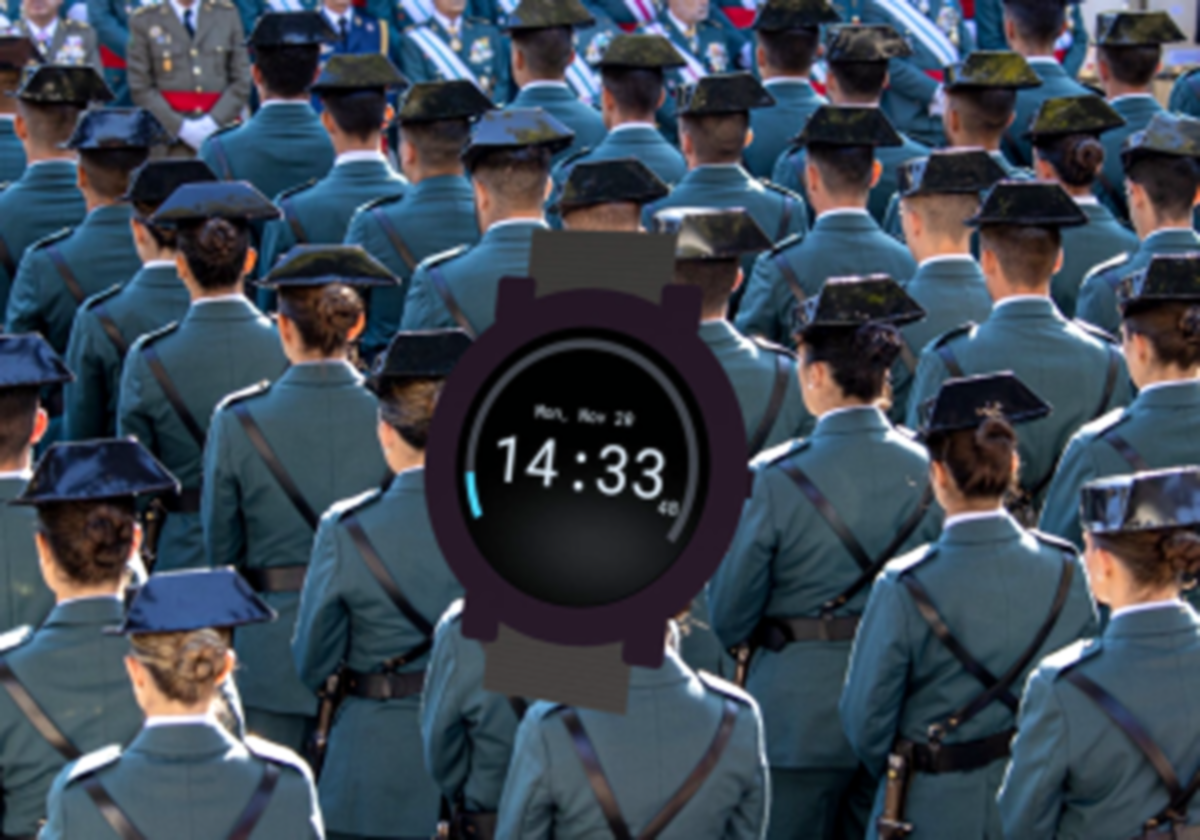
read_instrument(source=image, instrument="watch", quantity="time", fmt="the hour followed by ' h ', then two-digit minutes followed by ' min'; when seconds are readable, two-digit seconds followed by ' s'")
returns 14 h 33 min
